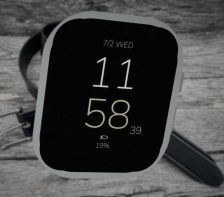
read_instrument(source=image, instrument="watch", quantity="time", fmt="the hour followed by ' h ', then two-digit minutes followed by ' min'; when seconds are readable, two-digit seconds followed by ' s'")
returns 11 h 58 min 39 s
